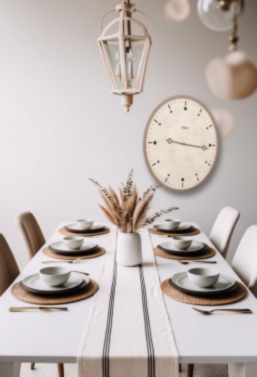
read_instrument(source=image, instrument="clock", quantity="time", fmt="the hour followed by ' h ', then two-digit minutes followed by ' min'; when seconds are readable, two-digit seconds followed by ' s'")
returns 9 h 16 min
